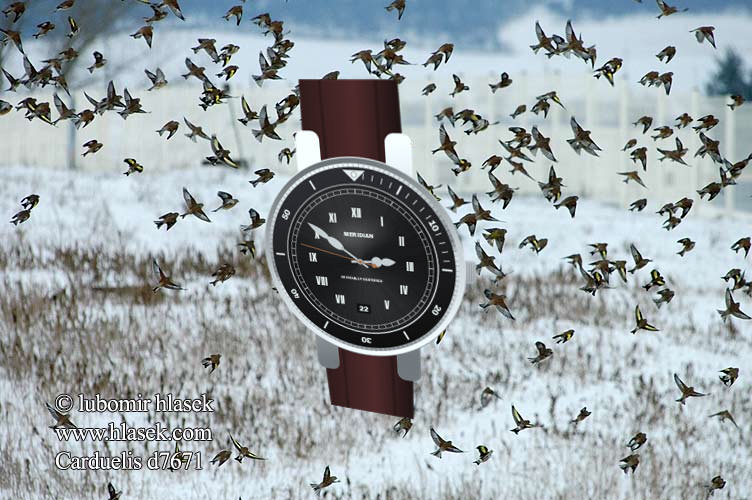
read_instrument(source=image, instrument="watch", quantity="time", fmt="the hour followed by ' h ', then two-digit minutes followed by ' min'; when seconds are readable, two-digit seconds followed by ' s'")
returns 2 h 50 min 47 s
